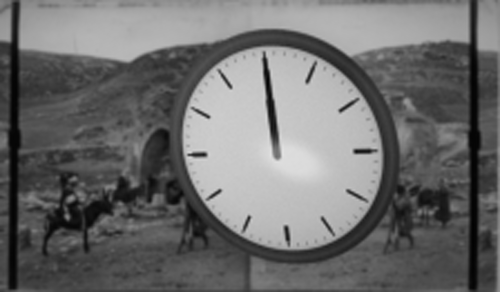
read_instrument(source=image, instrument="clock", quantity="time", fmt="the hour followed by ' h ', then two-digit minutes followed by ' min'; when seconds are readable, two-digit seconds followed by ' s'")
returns 12 h 00 min
